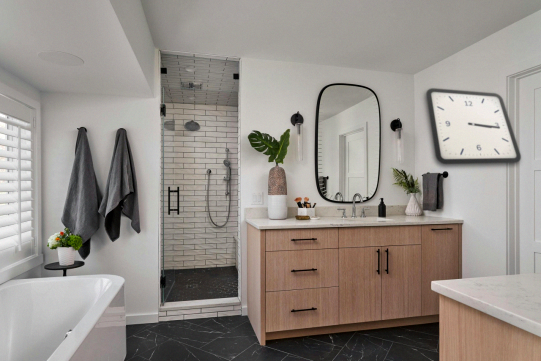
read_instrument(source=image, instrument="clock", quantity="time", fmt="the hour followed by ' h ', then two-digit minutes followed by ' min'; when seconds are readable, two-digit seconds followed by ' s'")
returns 3 h 16 min
